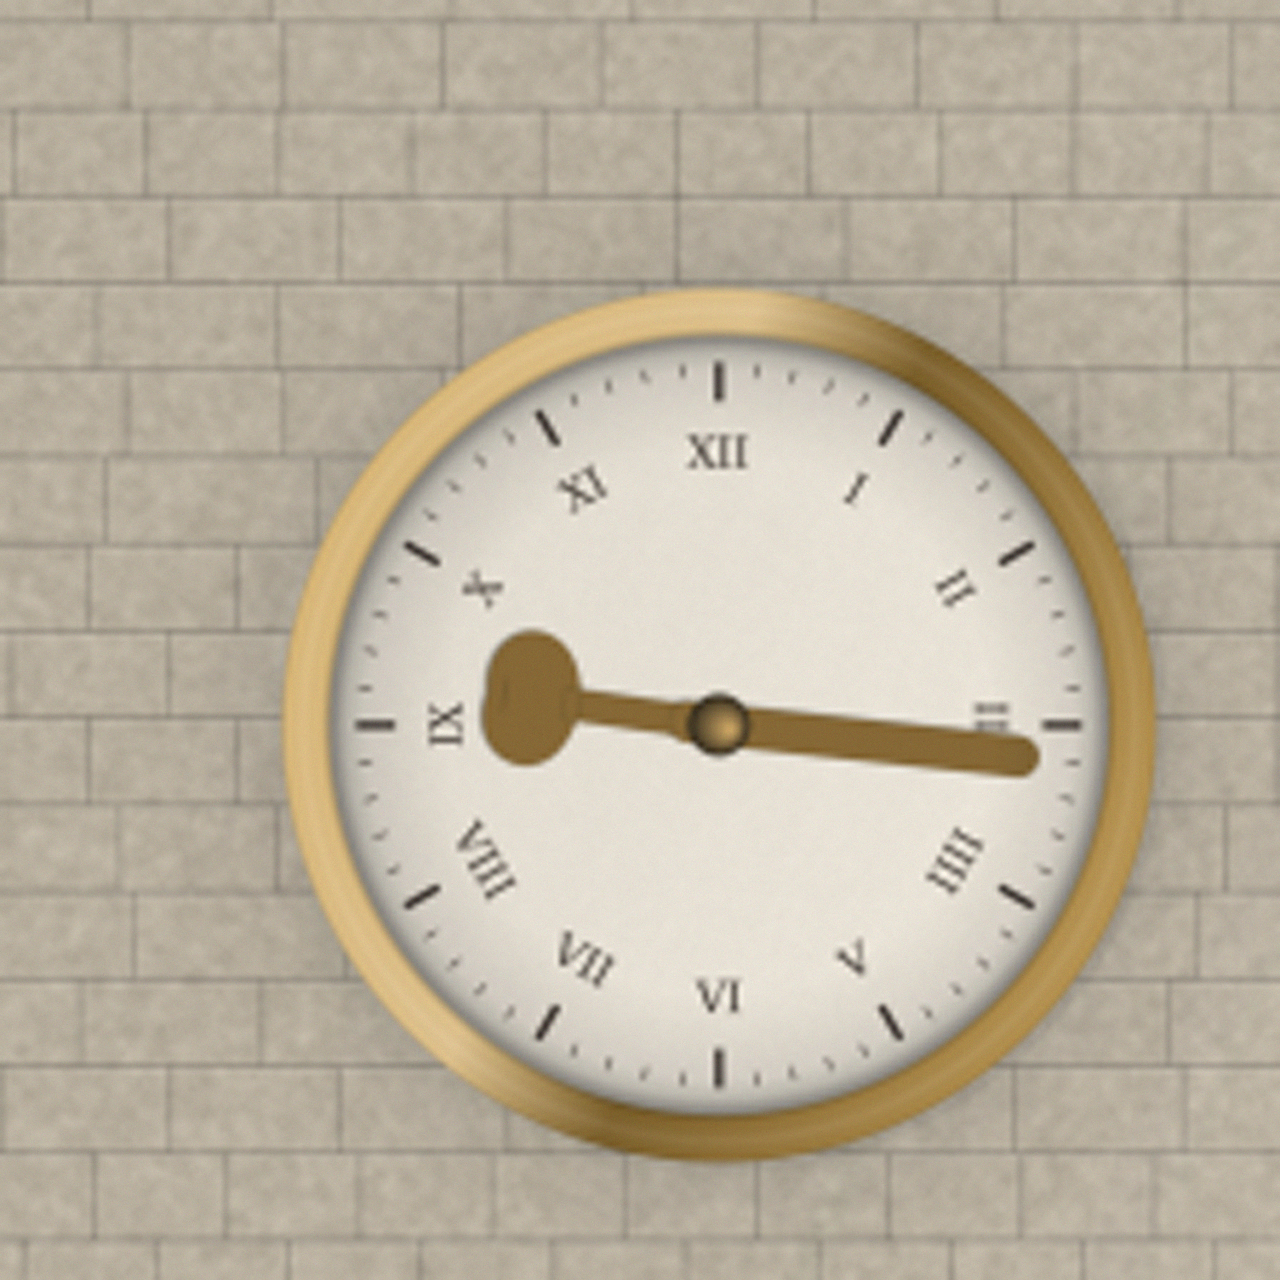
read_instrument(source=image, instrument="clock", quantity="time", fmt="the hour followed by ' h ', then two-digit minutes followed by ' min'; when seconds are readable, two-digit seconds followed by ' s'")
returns 9 h 16 min
